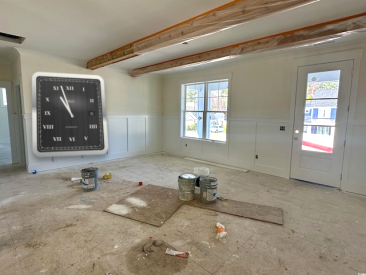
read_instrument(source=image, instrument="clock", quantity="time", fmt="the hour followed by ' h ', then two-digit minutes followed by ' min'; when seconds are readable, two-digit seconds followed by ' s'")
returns 10 h 57 min
